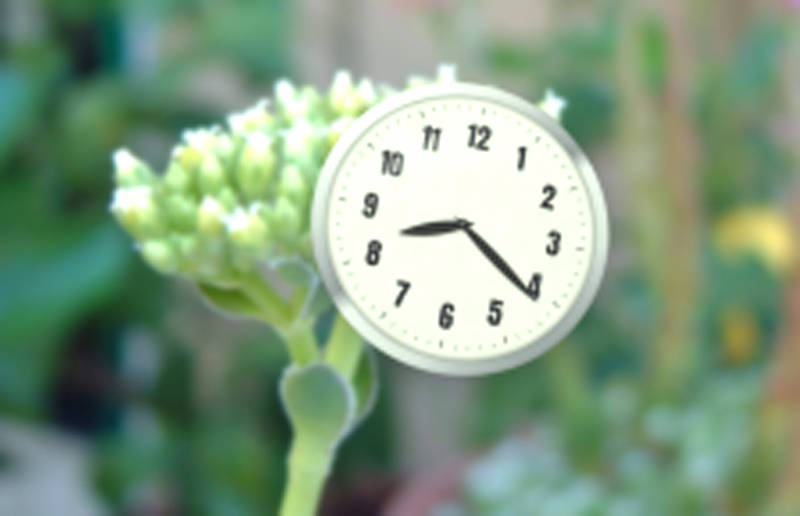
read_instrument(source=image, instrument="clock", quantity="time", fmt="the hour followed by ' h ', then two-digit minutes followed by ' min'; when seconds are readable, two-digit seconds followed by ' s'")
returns 8 h 21 min
